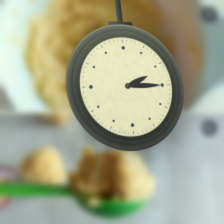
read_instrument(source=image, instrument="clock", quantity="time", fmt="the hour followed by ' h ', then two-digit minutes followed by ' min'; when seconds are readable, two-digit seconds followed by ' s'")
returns 2 h 15 min
